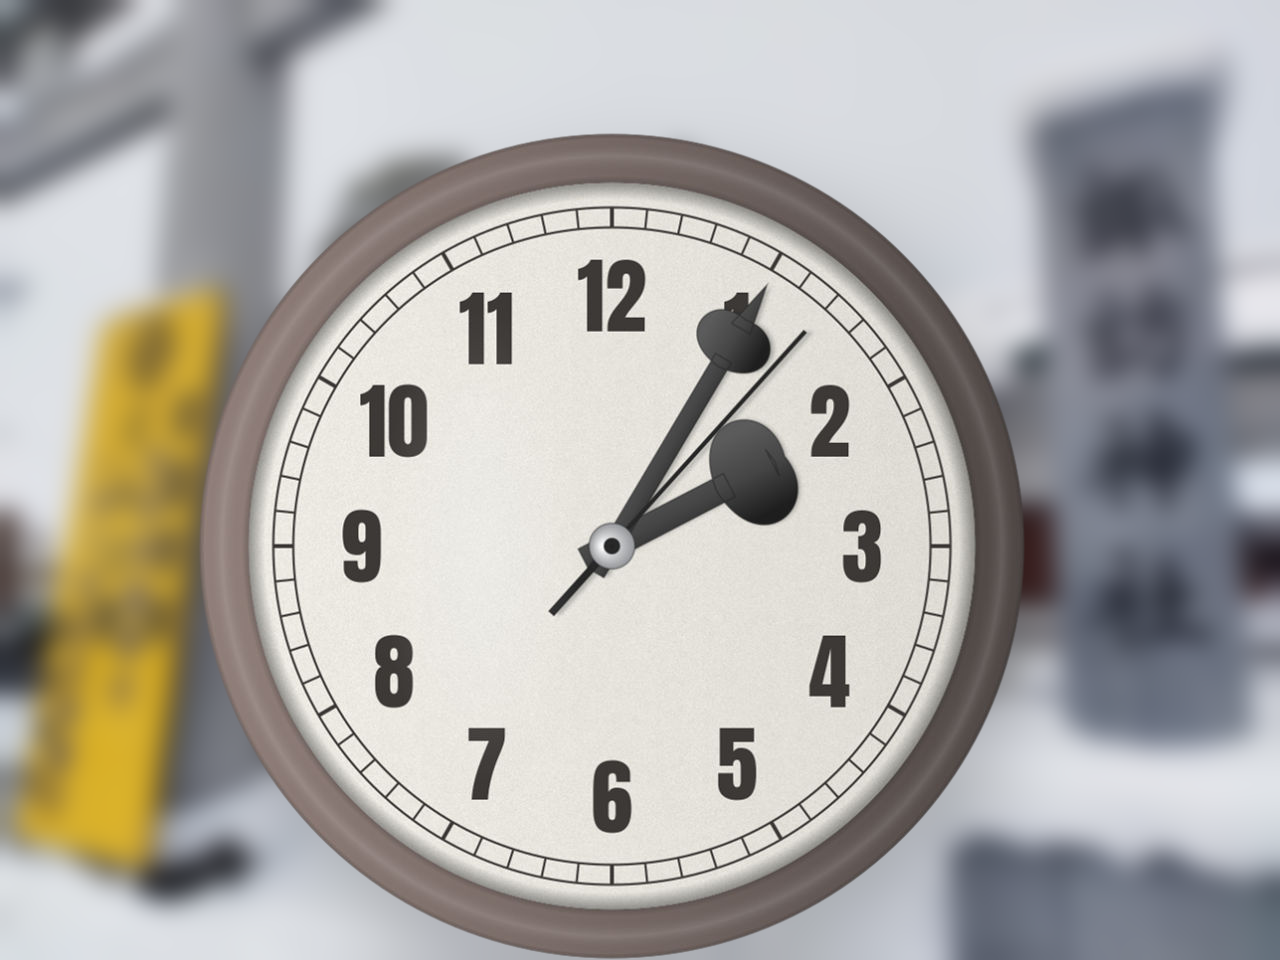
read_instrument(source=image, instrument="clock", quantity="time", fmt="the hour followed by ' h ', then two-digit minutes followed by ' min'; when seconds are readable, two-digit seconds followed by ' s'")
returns 2 h 05 min 07 s
